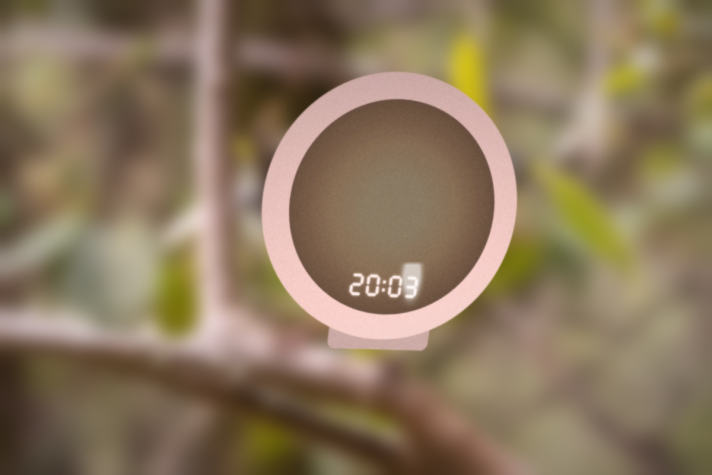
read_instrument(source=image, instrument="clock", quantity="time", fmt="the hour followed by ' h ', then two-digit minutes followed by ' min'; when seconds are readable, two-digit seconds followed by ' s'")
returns 20 h 03 min
